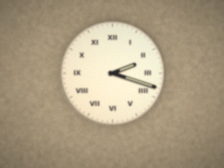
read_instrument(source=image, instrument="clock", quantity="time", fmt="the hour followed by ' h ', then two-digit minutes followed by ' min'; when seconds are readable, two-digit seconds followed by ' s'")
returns 2 h 18 min
